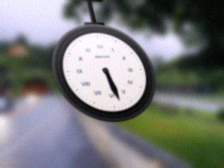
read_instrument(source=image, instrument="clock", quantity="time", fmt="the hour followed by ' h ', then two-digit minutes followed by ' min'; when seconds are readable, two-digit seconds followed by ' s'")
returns 5 h 28 min
